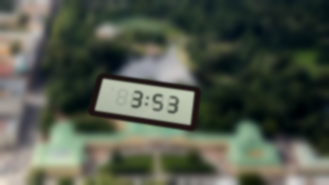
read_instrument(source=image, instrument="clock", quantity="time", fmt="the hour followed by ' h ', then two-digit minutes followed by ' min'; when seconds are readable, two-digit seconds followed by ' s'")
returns 3 h 53 min
